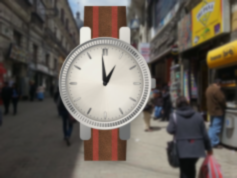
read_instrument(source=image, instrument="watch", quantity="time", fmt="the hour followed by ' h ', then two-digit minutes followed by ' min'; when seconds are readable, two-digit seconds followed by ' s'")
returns 12 h 59 min
